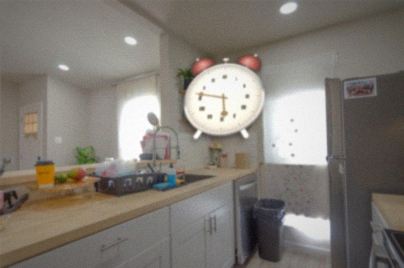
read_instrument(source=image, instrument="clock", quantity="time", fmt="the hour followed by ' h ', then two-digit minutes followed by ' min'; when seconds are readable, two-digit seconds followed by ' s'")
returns 5 h 47 min
